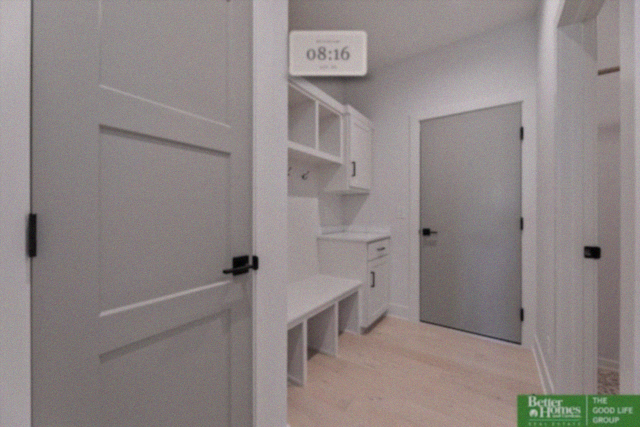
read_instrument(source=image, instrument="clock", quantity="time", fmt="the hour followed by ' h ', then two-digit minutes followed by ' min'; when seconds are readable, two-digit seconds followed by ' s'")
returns 8 h 16 min
